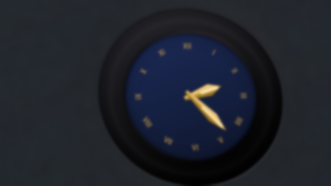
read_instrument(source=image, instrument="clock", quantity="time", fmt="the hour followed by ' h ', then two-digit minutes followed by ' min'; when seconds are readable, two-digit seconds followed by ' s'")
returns 2 h 23 min
